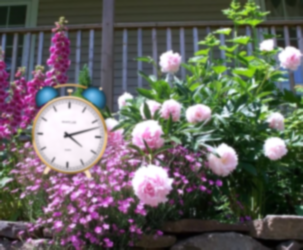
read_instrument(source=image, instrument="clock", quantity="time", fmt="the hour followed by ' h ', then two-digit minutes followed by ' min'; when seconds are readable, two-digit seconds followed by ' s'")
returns 4 h 12 min
